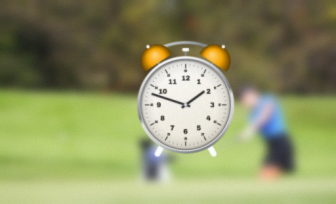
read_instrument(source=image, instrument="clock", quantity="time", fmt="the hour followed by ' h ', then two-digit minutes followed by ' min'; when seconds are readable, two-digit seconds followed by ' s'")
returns 1 h 48 min
